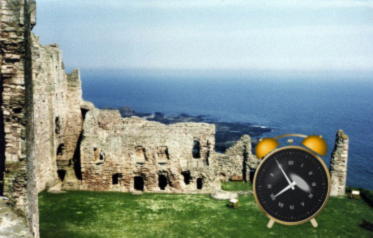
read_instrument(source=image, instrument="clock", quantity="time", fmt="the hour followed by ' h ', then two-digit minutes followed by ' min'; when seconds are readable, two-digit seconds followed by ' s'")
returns 7 h 55 min
